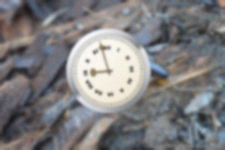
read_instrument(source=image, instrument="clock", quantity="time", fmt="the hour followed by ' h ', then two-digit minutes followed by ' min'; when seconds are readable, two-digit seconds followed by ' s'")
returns 8 h 58 min
